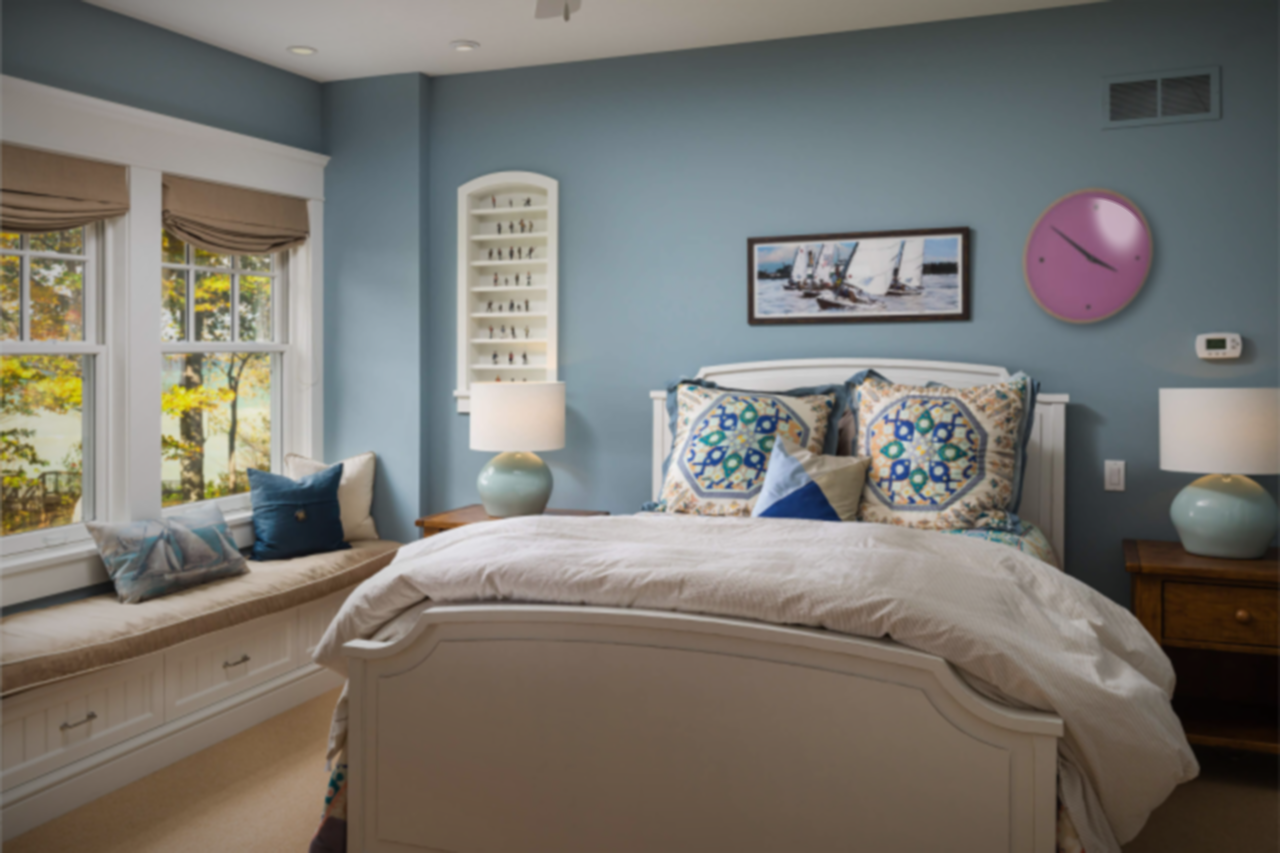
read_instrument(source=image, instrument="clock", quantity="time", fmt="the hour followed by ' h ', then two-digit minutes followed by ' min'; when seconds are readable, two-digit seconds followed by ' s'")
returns 3 h 51 min
